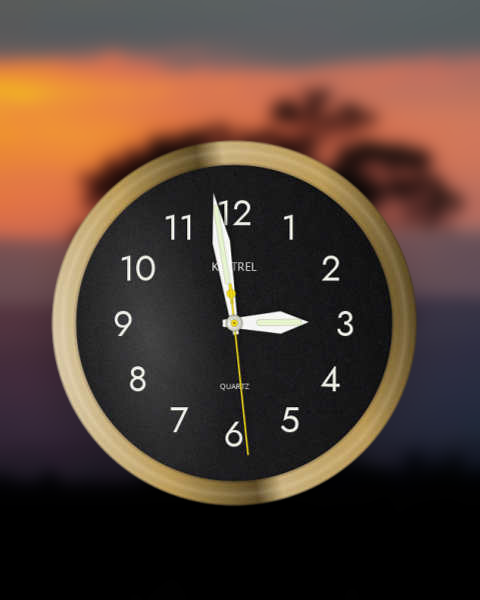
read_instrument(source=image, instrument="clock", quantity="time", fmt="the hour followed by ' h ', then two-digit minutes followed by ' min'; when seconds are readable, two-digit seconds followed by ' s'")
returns 2 h 58 min 29 s
